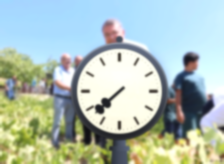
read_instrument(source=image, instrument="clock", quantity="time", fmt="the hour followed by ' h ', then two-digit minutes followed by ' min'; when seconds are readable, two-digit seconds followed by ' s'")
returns 7 h 38 min
